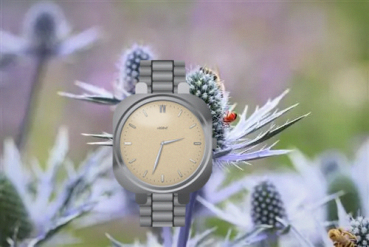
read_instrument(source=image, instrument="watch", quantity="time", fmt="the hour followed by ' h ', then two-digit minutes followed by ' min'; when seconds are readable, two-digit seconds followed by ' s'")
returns 2 h 33 min
